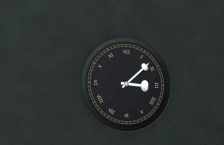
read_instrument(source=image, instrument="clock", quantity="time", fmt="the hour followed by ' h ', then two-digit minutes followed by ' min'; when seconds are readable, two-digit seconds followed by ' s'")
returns 3 h 08 min
